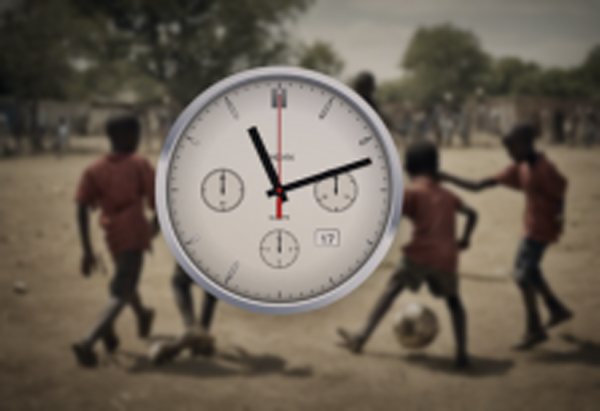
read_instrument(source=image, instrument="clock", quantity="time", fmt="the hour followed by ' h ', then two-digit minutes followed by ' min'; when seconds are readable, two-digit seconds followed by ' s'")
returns 11 h 12 min
